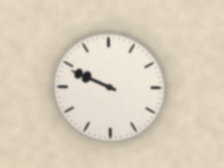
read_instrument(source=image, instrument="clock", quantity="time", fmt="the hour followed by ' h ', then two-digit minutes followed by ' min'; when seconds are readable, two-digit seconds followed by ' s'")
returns 9 h 49 min
